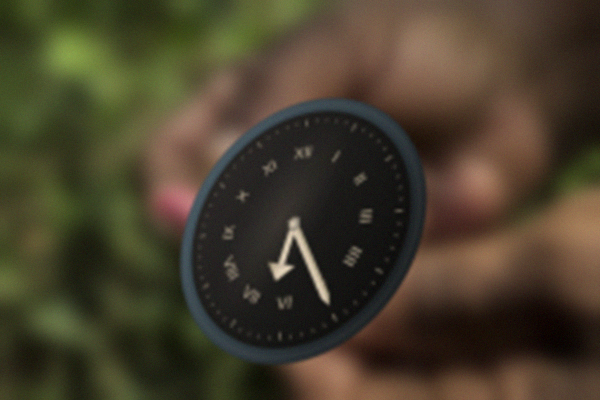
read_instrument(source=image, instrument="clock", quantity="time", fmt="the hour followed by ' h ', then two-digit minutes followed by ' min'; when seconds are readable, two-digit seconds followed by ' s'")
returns 6 h 25 min
